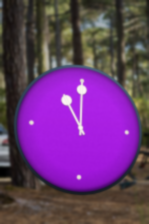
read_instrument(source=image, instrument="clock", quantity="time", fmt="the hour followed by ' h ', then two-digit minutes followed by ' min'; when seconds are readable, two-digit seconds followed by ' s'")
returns 11 h 00 min
